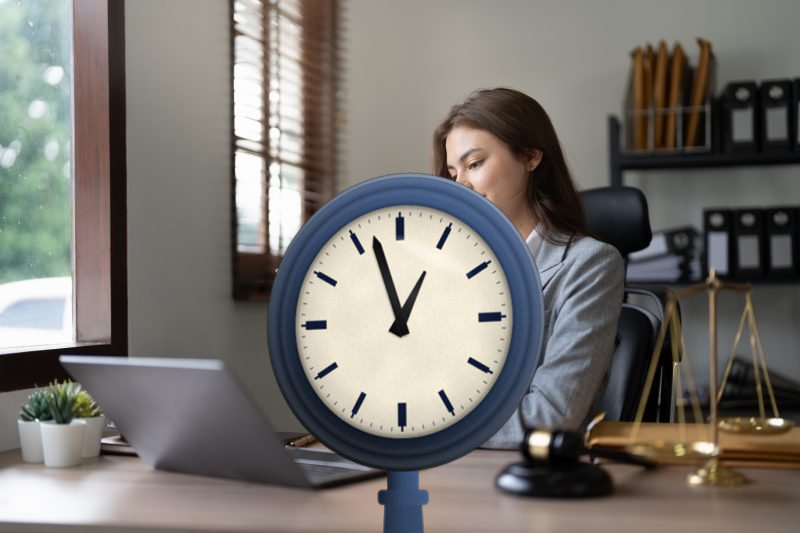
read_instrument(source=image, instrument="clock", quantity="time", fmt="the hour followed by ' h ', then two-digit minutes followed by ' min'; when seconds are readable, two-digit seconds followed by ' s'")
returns 12 h 57 min
